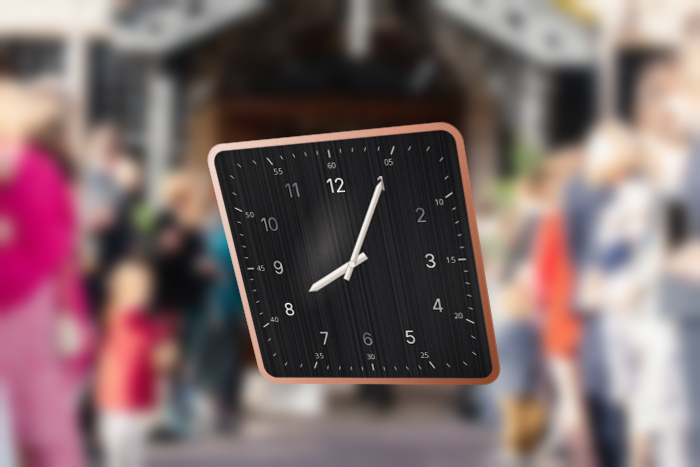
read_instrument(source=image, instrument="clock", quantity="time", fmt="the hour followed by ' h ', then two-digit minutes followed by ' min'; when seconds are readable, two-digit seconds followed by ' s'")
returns 8 h 05 min
